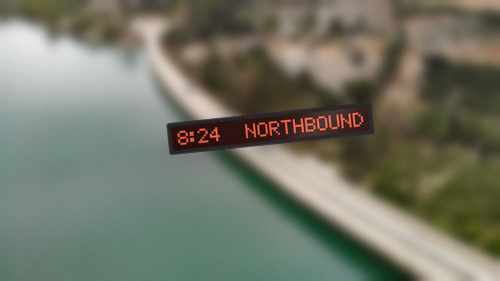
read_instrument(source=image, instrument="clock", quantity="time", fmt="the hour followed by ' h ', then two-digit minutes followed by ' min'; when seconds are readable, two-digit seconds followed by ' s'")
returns 8 h 24 min
